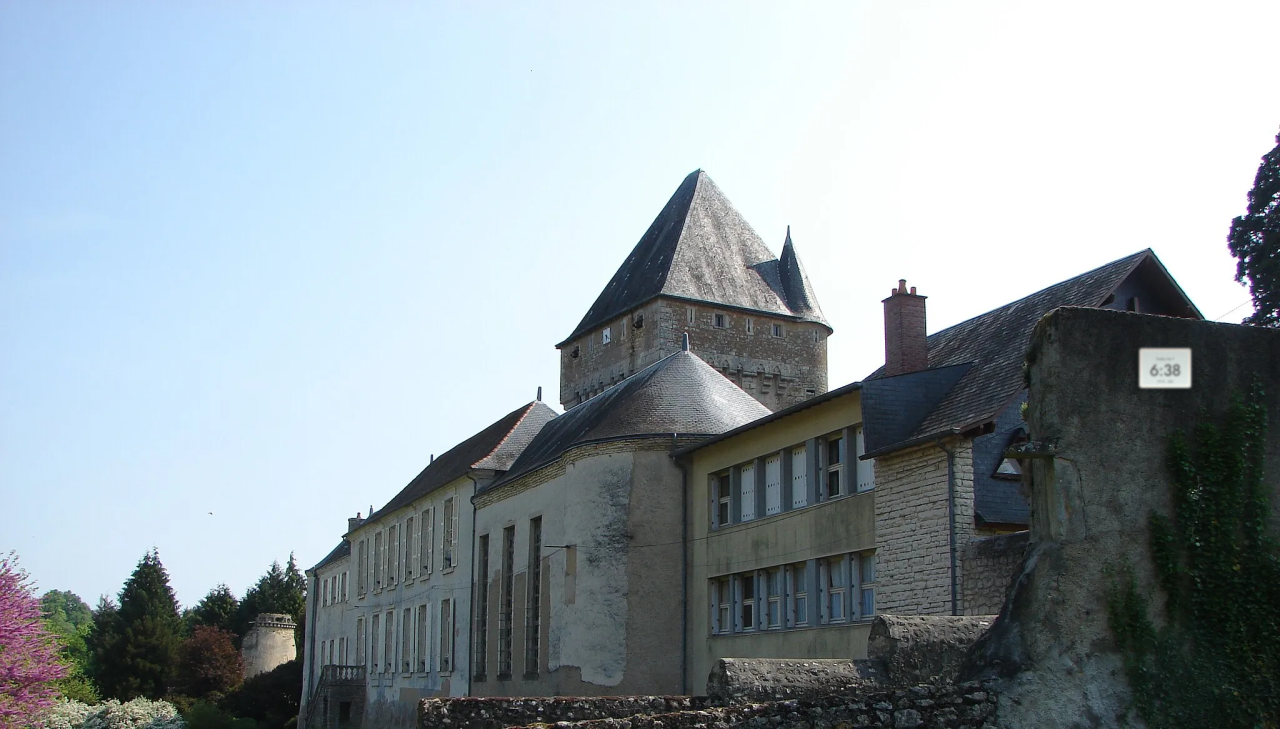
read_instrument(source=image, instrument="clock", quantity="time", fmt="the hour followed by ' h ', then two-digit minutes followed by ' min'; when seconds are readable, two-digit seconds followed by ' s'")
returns 6 h 38 min
